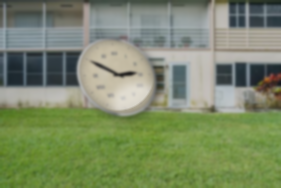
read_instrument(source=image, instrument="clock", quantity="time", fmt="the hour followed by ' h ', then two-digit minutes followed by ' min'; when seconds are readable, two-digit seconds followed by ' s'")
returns 2 h 50 min
